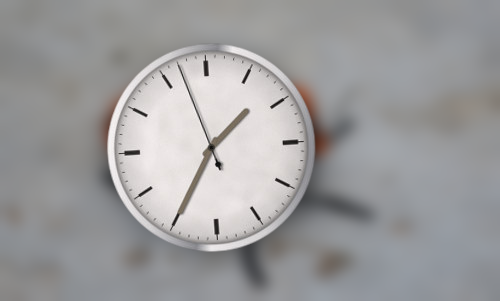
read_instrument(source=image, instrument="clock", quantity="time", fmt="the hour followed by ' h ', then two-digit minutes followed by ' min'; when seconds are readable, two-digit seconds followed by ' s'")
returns 1 h 34 min 57 s
